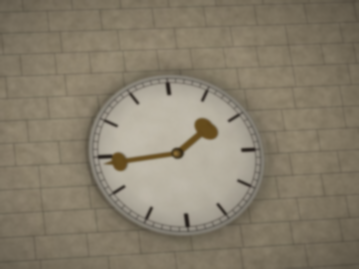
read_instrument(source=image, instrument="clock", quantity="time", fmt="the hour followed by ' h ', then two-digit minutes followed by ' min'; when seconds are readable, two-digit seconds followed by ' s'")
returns 1 h 44 min
